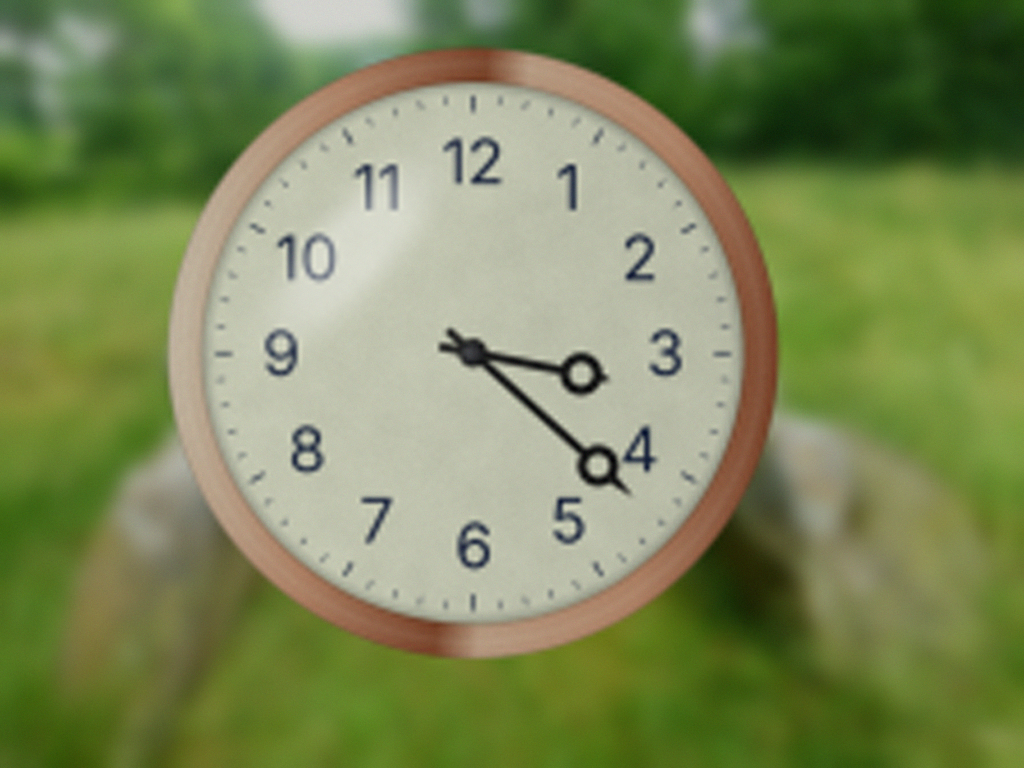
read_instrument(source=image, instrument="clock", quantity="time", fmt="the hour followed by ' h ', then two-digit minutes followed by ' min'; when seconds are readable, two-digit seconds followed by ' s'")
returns 3 h 22 min
